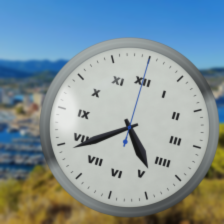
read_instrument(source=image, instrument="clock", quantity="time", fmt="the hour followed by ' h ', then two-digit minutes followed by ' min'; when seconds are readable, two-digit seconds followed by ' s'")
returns 4 h 39 min 00 s
